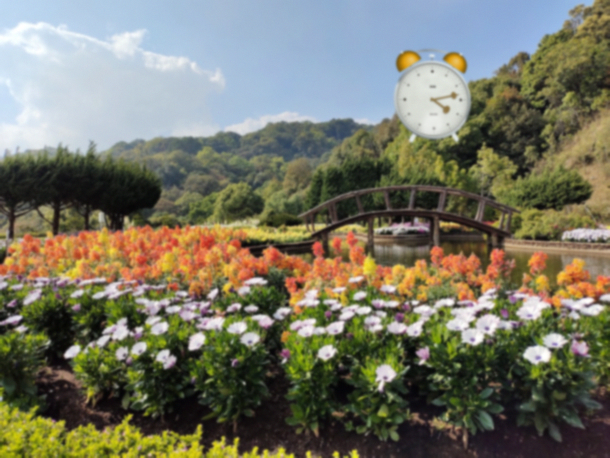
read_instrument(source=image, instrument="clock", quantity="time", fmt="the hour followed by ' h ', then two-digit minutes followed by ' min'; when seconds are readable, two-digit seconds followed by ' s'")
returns 4 h 13 min
